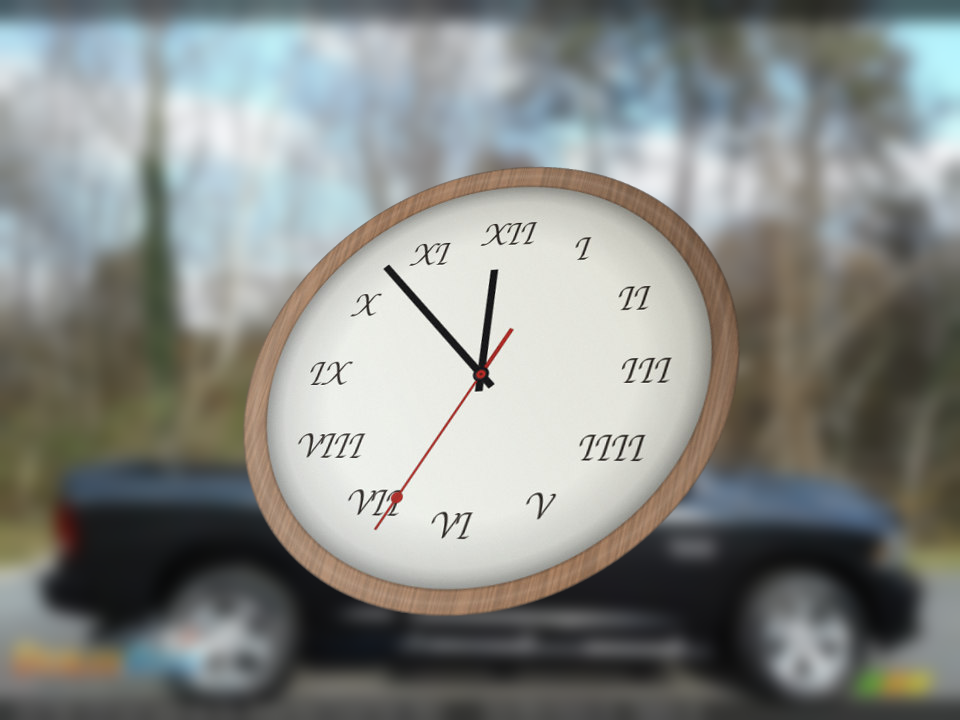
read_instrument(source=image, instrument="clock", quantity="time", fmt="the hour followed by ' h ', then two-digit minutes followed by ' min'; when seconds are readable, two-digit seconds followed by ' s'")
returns 11 h 52 min 34 s
